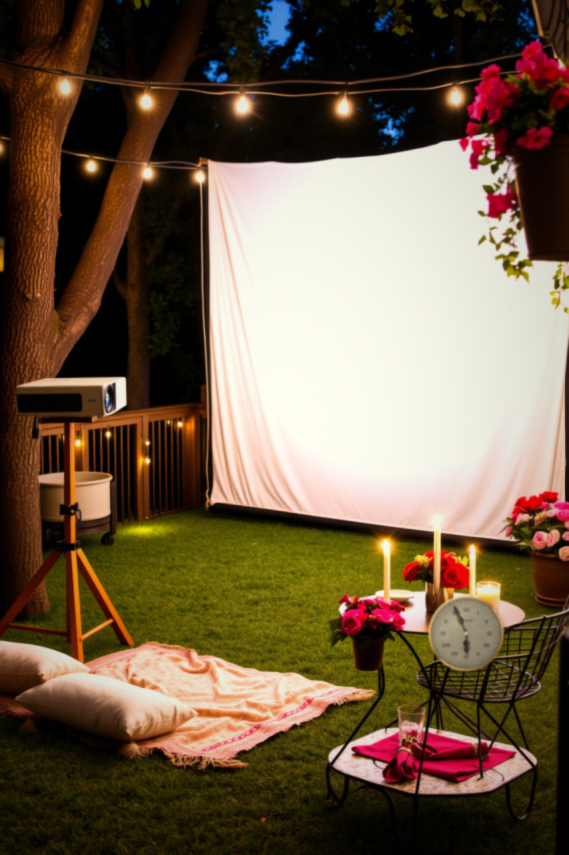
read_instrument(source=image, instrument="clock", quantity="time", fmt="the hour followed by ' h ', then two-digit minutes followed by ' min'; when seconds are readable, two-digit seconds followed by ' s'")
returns 5 h 56 min
